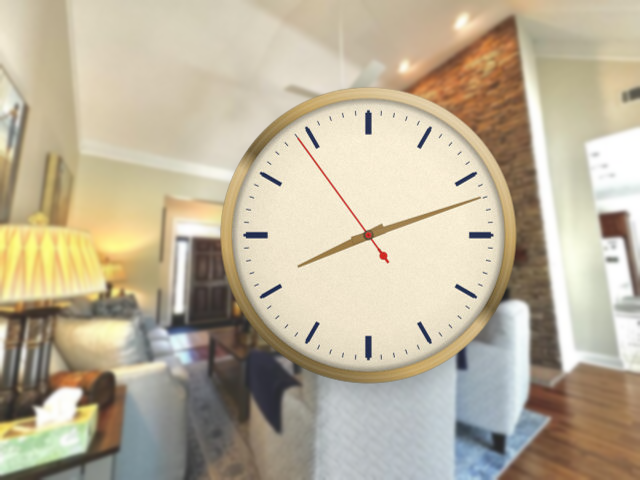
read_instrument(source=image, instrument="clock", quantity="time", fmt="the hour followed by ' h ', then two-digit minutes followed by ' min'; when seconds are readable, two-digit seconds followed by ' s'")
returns 8 h 11 min 54 s
